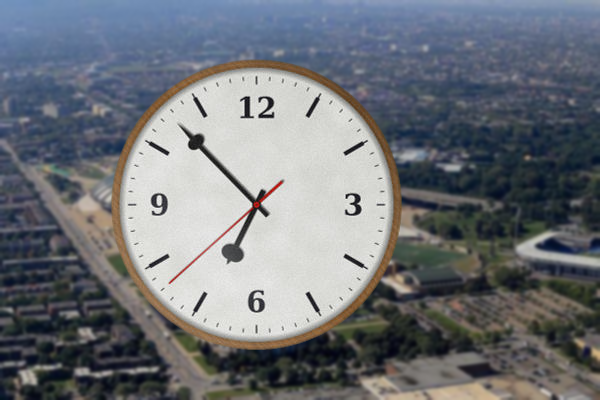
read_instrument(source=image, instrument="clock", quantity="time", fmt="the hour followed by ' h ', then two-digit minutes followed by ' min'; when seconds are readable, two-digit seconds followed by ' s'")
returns 6 h 52 min 38 s
